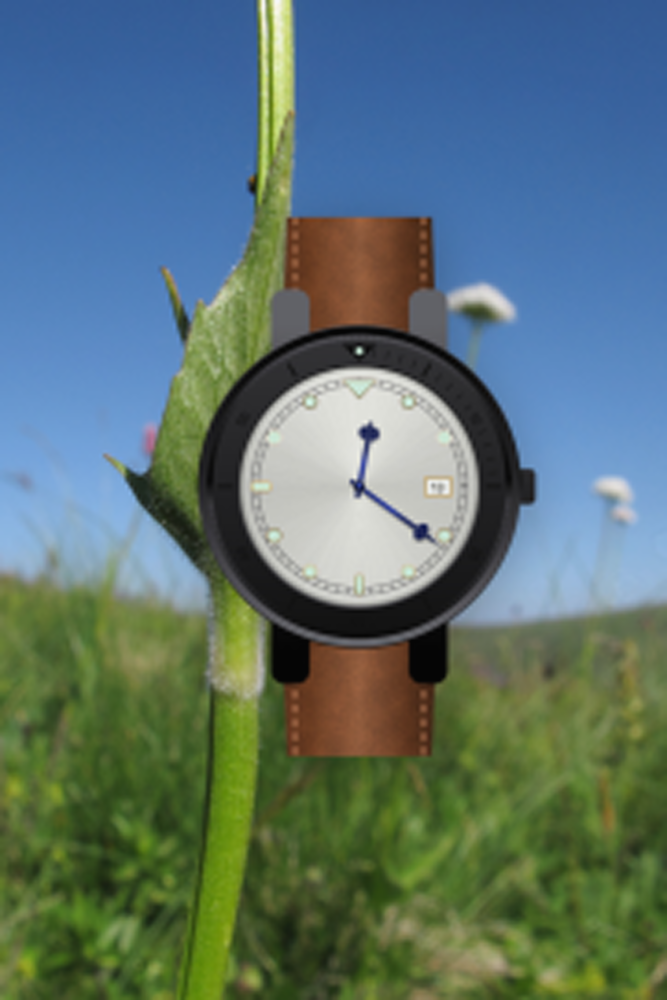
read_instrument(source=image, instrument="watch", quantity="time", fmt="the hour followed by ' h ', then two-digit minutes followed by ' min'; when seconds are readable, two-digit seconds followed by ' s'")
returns 12 h 21 min
